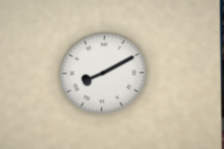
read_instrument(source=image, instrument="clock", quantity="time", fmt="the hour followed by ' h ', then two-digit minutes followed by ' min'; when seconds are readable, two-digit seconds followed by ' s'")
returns 8 h 10 min
